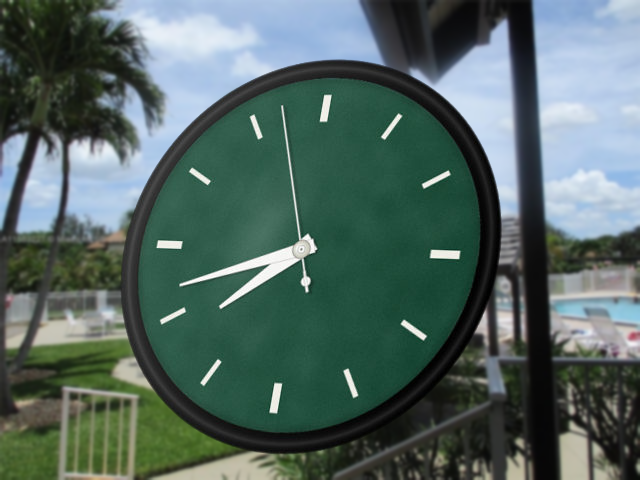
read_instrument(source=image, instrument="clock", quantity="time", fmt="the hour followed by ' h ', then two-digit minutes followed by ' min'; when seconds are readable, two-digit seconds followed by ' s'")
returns 7 h 41 min 57 s
